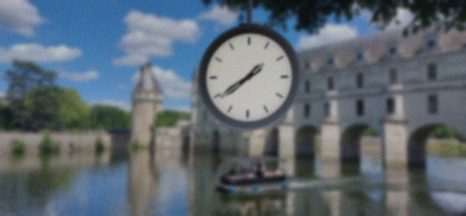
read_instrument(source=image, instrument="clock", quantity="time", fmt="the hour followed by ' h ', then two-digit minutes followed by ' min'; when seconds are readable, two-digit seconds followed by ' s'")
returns 1 h 39 min
